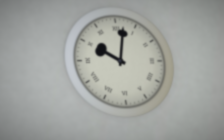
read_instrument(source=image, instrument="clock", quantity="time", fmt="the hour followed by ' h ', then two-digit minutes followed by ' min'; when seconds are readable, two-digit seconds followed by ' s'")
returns 10 h 02 min
